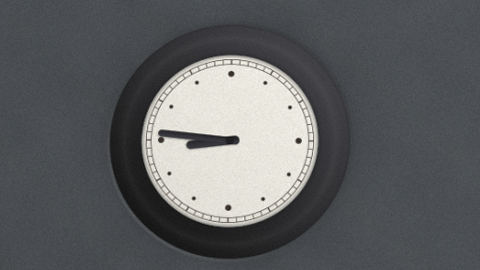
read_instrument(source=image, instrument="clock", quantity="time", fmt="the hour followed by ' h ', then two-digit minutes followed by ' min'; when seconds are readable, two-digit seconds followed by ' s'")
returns 8 h 46 min
